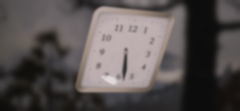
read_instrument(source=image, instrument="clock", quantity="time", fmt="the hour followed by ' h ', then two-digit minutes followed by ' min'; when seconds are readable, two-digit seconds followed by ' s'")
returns 5 h 28 min
